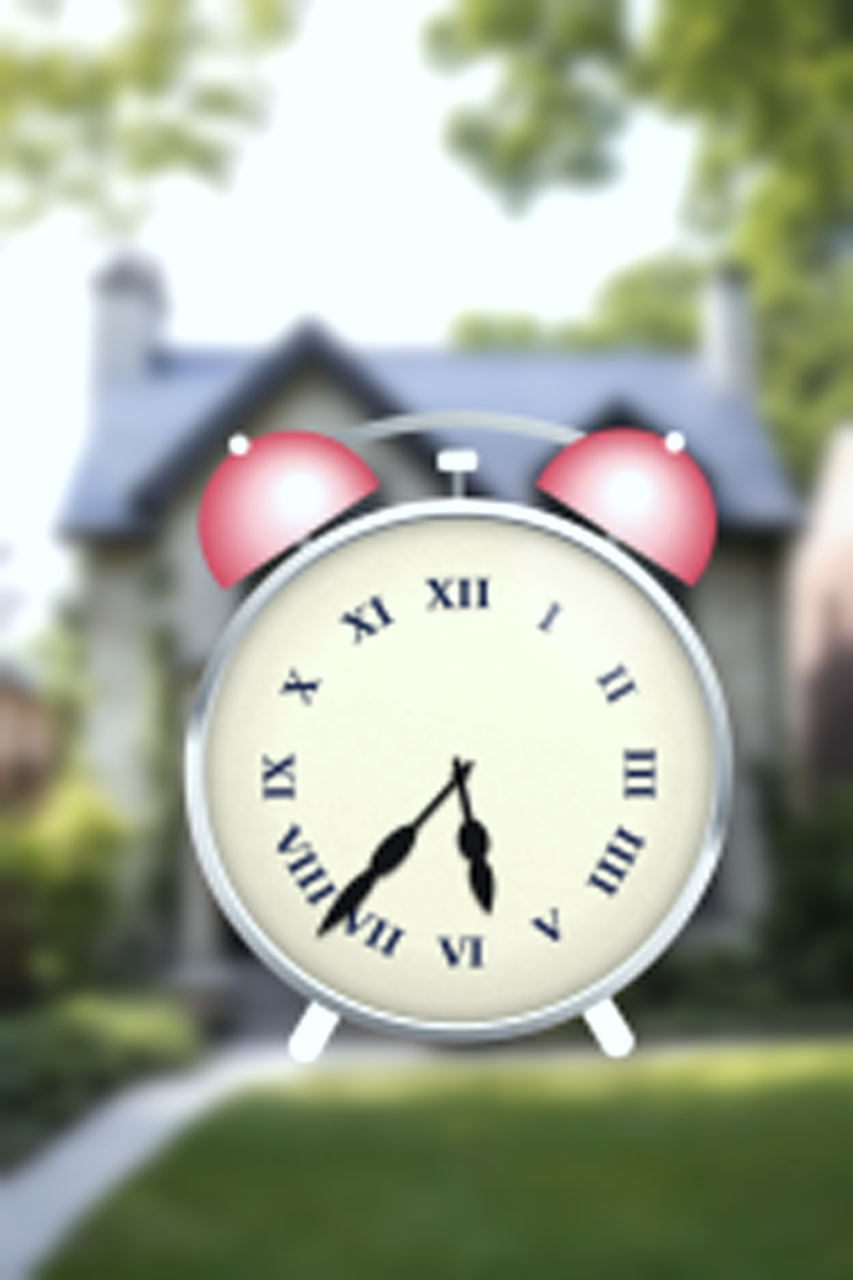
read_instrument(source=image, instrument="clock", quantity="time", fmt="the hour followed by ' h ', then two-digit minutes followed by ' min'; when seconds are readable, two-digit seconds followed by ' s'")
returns 5 h 37 min
